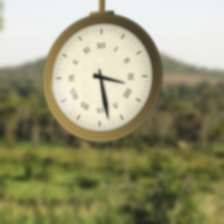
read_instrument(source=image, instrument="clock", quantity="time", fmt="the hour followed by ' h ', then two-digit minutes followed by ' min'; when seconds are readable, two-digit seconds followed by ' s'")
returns 3 h 28 min
